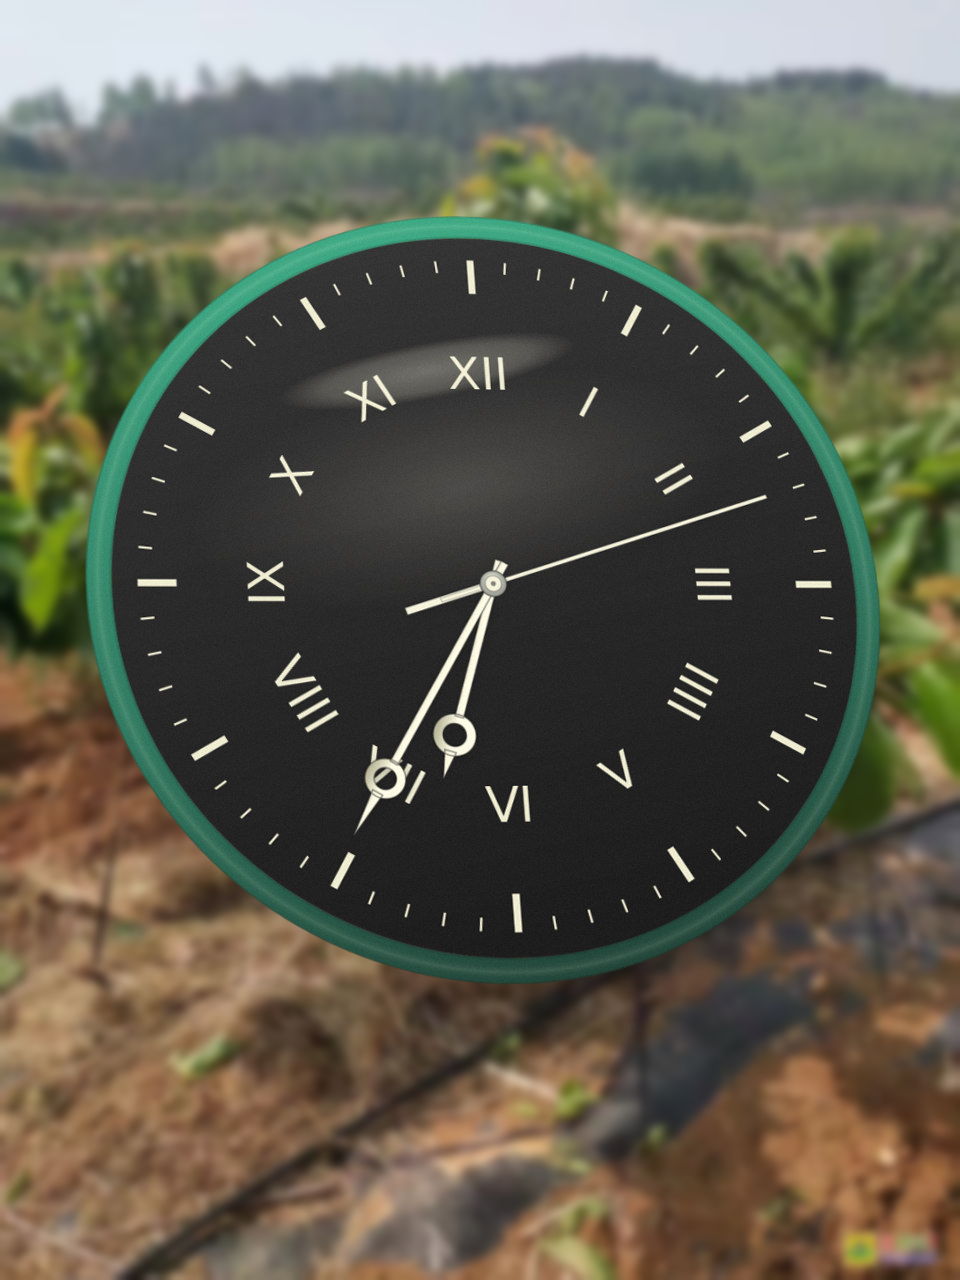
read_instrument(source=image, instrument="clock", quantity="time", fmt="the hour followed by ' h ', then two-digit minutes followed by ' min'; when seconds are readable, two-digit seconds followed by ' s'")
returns 6 h 35 min 12 s
